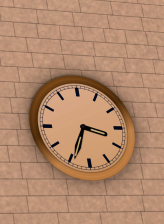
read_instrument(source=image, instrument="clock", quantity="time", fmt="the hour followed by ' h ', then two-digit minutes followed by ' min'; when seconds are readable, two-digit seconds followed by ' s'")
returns 3 h 34 min
